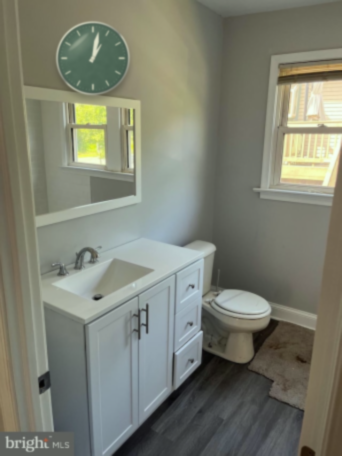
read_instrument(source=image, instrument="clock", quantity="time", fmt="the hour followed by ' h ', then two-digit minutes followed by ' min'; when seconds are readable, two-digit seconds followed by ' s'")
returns 1 h 02 min
